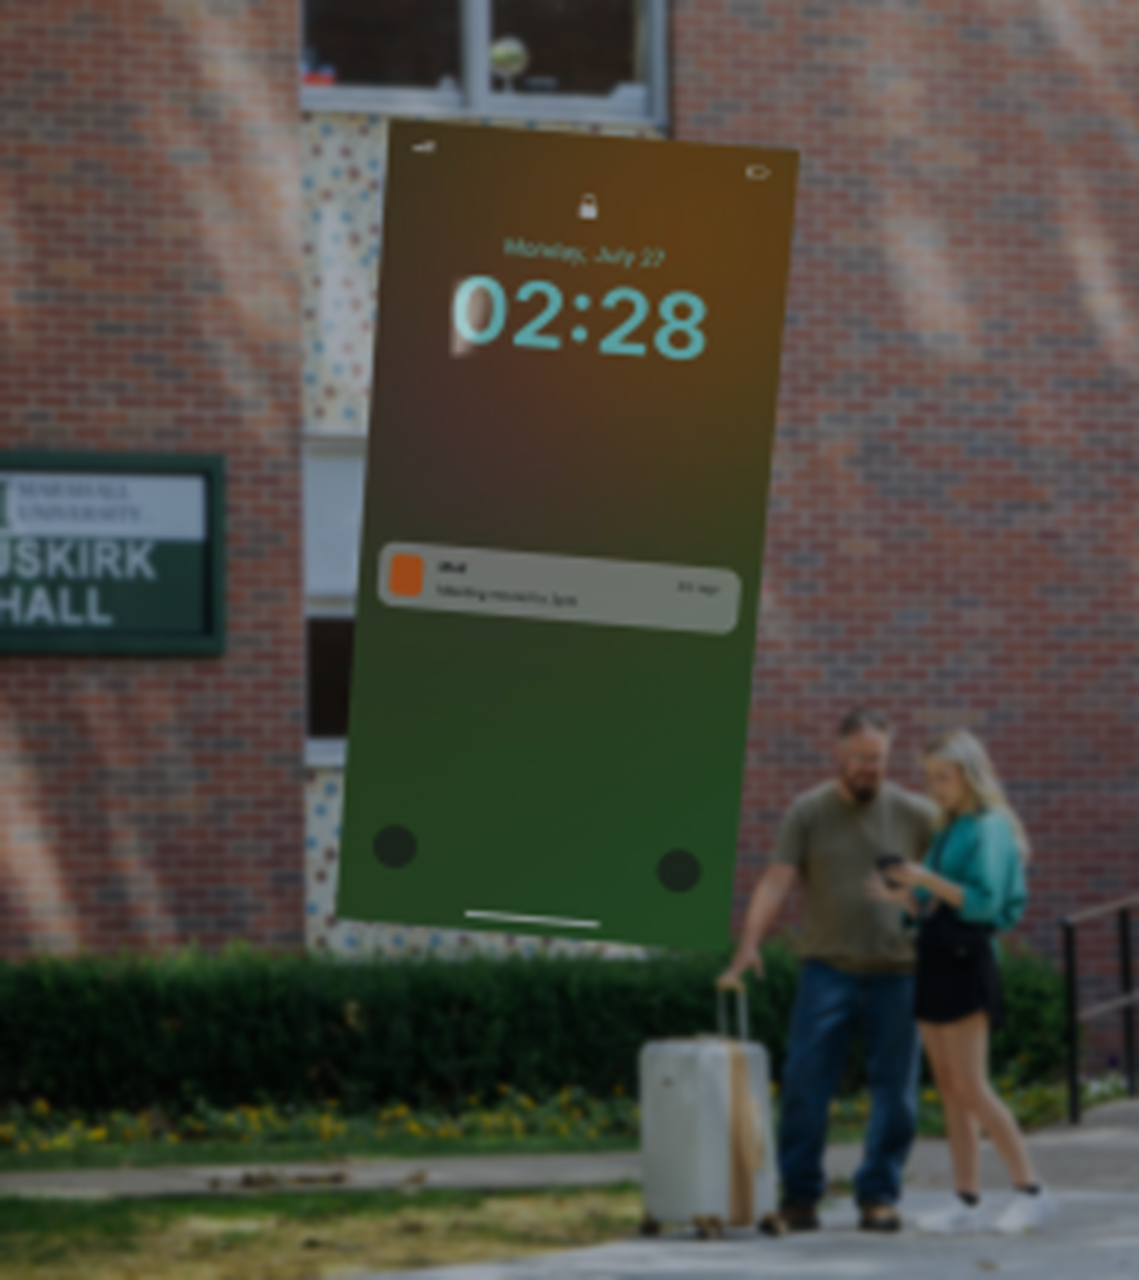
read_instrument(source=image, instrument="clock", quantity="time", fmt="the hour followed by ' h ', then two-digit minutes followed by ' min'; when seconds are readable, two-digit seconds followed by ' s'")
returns 2 h 28 min
